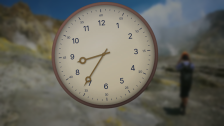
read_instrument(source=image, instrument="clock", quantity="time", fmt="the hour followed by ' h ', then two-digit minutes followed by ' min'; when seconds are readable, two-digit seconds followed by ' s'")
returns 8 h 36 min
